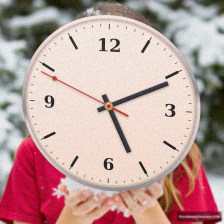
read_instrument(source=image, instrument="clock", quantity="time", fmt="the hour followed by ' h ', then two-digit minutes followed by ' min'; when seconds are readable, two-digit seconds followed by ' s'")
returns 5 h 10 min 49 s
